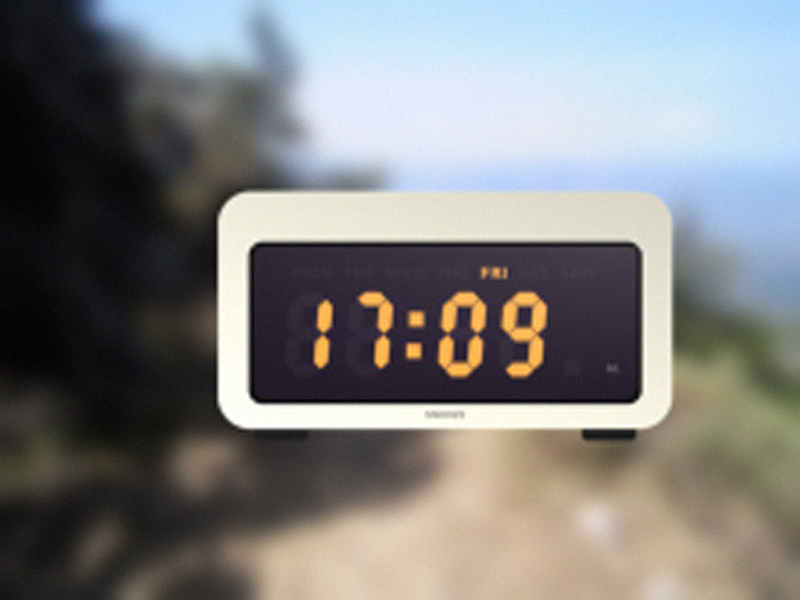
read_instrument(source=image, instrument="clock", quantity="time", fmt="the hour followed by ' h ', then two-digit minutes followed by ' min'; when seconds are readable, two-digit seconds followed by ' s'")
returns 17 h 09 min
